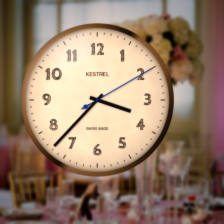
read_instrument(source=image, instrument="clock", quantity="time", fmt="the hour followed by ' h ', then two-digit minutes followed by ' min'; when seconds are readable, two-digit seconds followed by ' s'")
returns 3 h 37 min 10 s
